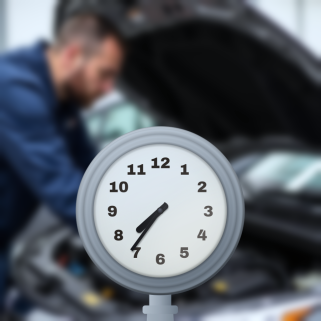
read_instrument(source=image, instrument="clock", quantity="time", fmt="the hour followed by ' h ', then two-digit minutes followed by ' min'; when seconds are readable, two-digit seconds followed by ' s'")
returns 7 h 36 min
